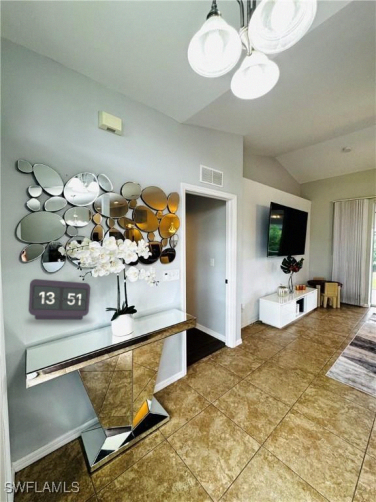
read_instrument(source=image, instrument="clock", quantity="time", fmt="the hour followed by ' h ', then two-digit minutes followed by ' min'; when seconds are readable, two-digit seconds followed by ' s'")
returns 13 h 51 min
